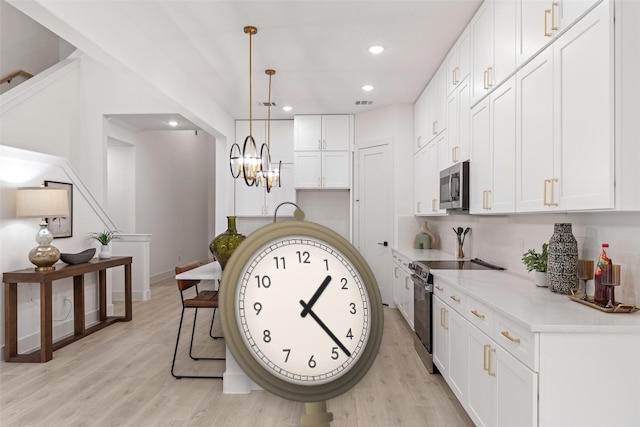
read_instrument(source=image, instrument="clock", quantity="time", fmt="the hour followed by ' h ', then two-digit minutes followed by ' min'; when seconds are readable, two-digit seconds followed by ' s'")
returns 1 h 23 min
